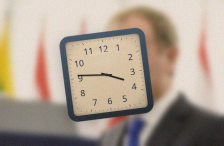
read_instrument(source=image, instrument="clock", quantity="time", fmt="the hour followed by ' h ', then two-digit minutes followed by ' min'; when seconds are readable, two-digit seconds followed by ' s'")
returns 3 h 46 min
